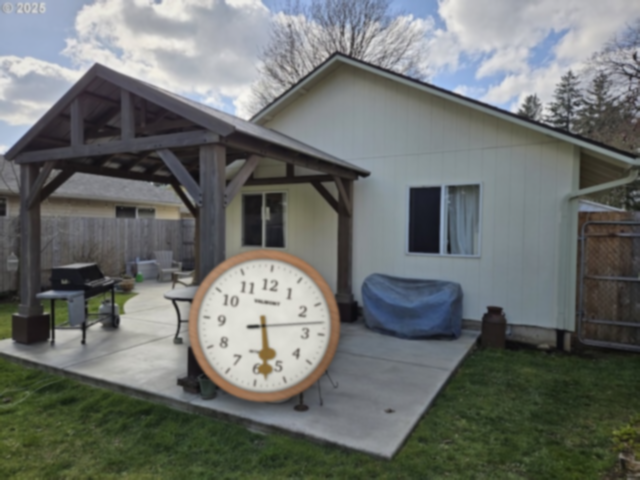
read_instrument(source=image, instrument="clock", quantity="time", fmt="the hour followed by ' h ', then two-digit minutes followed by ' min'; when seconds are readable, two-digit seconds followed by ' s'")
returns 5 h 28 min 13 s
